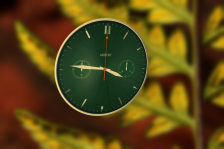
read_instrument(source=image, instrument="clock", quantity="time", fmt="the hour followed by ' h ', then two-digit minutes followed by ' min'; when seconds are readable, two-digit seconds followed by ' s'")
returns 3 h 46 min
